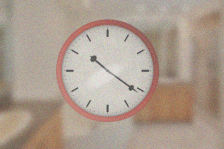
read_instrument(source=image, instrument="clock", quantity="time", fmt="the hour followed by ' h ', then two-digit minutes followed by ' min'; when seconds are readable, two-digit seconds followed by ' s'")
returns 10 h 21 min
